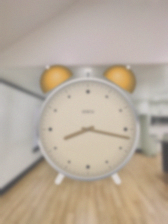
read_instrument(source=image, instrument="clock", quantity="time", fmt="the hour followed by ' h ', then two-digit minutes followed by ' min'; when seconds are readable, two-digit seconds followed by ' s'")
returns 8 h 17 min
